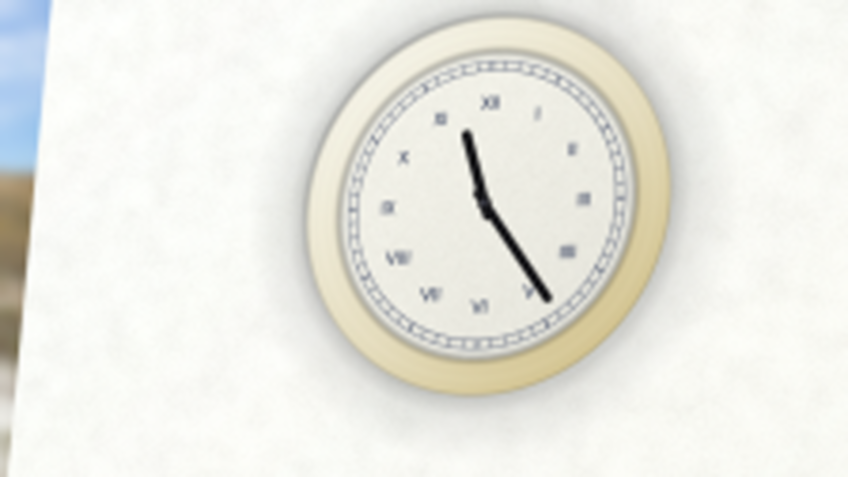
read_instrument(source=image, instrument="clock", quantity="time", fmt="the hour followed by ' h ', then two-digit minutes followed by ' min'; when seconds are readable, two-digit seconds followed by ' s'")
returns 11 h 24 min
